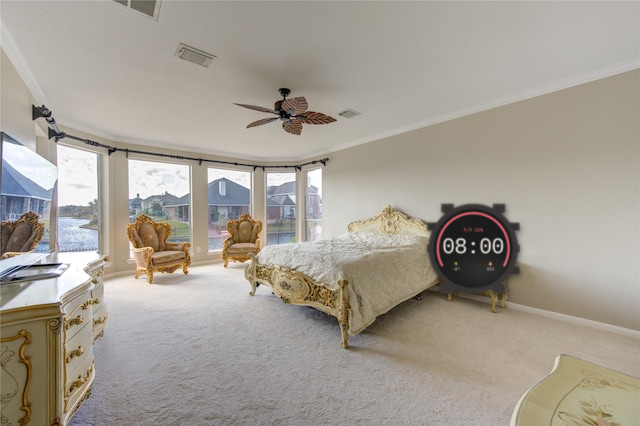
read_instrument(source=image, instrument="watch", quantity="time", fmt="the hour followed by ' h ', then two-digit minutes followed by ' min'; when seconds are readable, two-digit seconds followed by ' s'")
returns 8 h 00 min
